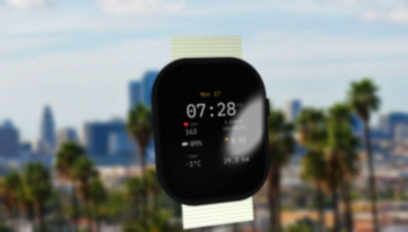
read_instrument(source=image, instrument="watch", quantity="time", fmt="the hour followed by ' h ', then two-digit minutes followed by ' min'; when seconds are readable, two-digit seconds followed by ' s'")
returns 7 h 28 min
